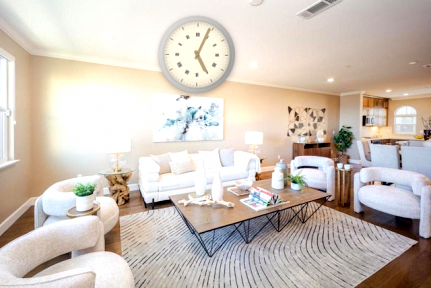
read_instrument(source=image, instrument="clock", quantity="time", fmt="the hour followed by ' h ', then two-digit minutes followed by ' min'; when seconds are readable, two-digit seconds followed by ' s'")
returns 5 h 04 min
